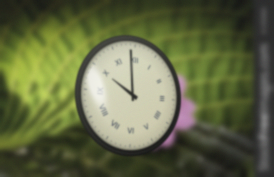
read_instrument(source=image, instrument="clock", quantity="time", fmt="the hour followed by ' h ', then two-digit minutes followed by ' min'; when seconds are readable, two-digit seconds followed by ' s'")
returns 9 h 59 min
